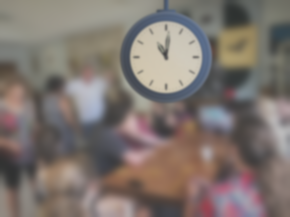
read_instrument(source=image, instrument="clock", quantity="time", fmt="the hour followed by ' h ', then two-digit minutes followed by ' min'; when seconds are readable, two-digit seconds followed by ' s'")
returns 11 h 01 min
